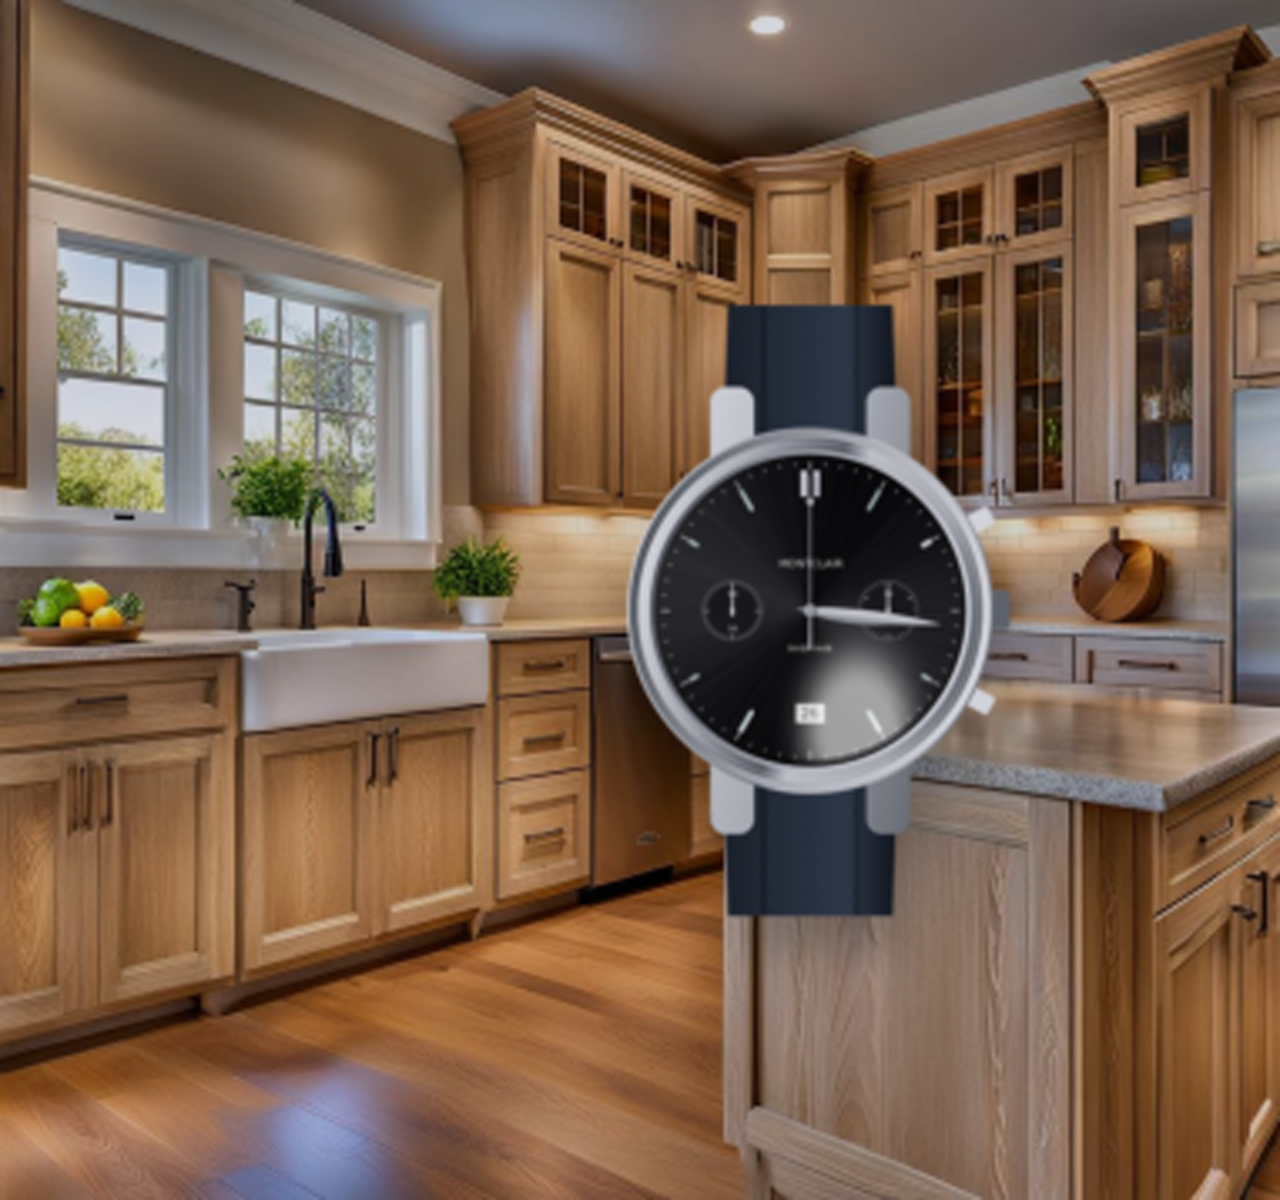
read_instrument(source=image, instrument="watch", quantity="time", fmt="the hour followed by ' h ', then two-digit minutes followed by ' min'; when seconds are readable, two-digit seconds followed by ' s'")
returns 3 h 16 min
